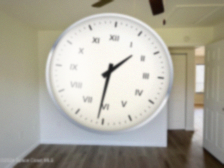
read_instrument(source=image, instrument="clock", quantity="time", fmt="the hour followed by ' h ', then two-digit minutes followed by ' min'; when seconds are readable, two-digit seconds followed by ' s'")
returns 1 h 31 min
